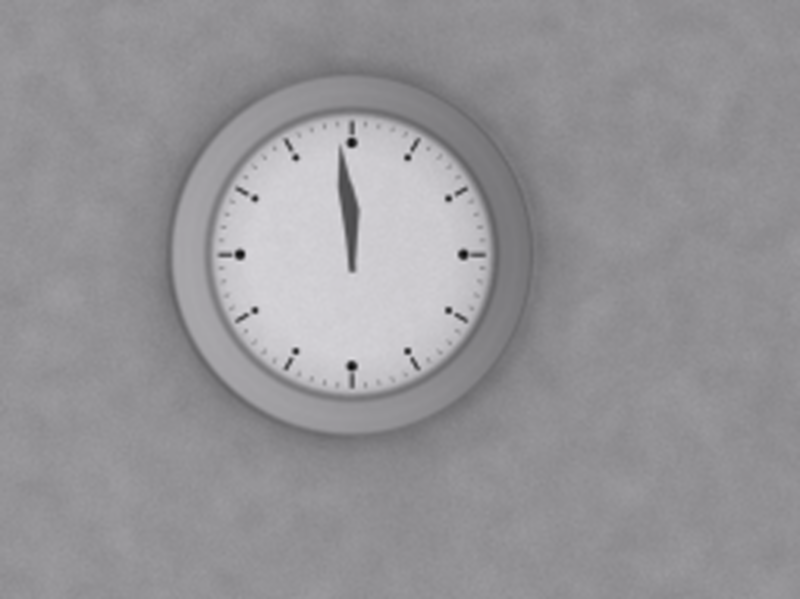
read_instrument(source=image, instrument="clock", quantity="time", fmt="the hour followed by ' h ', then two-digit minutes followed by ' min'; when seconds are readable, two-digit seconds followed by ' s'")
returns 11 h 59 min
